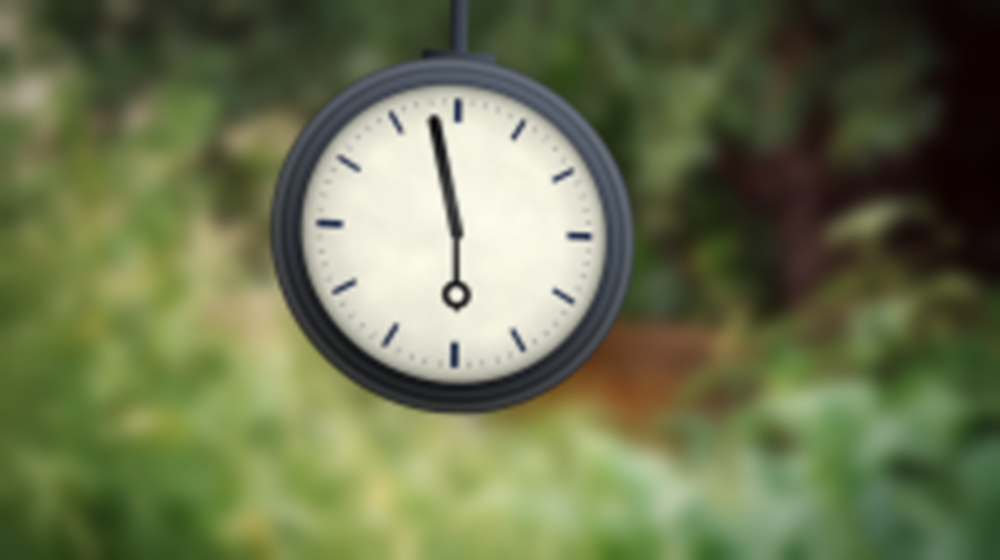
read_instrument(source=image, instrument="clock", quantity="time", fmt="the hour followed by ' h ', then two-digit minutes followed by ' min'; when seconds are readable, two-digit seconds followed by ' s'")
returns 5 h 58 min
